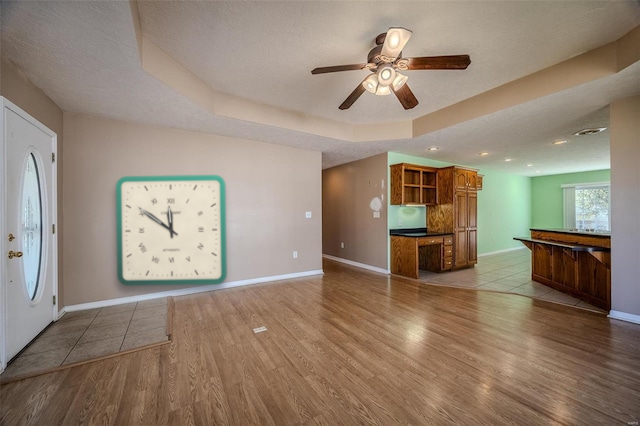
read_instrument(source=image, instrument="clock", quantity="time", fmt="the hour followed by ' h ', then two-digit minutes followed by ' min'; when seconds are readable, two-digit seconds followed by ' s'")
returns 11 h 51 min
